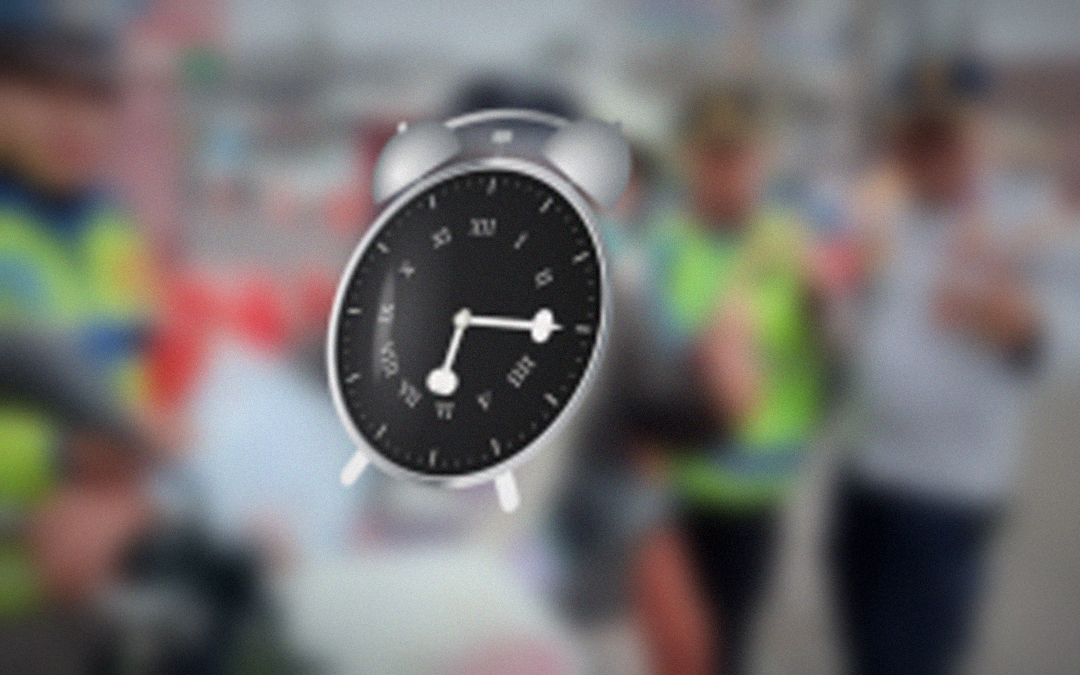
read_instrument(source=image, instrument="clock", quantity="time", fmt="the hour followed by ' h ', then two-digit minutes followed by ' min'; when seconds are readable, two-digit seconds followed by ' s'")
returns 6 h 15 min
